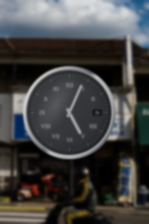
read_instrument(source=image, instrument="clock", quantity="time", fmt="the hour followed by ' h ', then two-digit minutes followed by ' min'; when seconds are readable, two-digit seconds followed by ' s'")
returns 5 h 04 min
